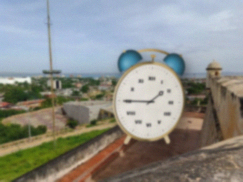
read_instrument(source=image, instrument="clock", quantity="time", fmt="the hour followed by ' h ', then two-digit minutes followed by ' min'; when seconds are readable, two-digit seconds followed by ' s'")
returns 1 h 45 min
